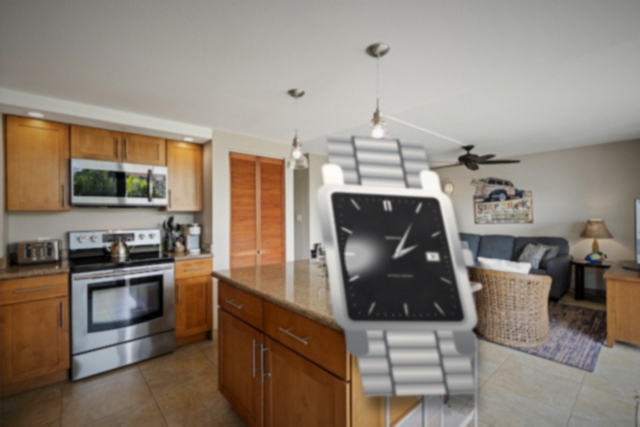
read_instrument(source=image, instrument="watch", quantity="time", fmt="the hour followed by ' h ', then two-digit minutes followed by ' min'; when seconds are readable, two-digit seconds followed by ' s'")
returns 2 h 05 min
